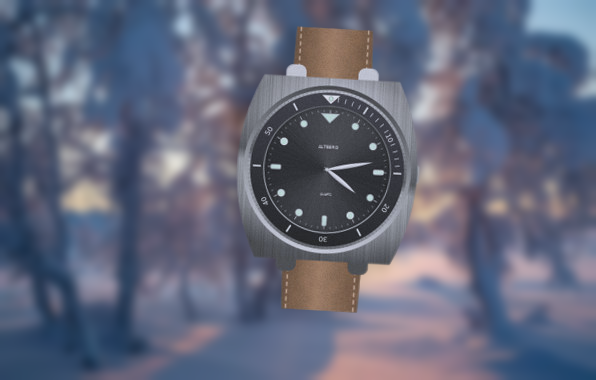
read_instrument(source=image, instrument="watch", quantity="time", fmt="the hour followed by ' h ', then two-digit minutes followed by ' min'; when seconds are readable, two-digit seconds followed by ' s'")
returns 4 h 13 min
